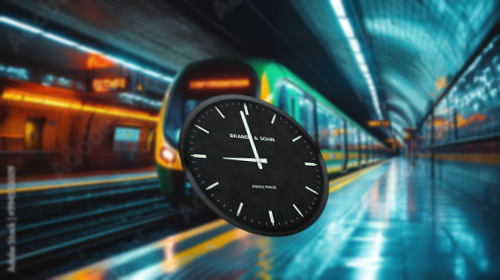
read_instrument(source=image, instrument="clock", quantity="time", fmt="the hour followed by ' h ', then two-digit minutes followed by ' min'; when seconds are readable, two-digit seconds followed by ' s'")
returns 8 h 59 min
